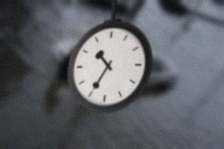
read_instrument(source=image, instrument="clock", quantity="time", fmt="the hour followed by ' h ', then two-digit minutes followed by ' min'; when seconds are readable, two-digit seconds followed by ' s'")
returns 10 h 35 min
